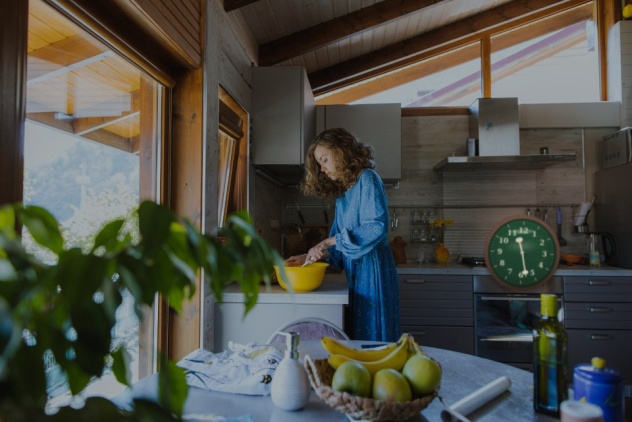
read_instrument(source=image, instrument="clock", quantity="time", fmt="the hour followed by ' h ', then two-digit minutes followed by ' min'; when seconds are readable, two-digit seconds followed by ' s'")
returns 11 h 28 min
